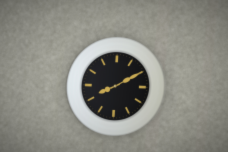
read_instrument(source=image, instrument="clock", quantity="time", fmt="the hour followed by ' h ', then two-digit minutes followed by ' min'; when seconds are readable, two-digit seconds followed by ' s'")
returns 8 h 10 min
